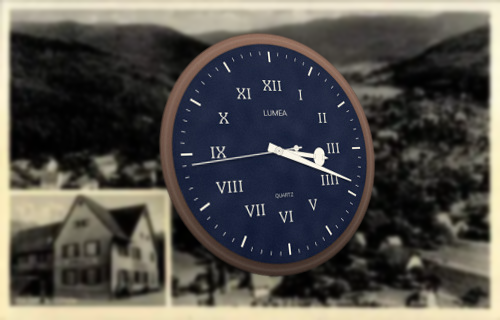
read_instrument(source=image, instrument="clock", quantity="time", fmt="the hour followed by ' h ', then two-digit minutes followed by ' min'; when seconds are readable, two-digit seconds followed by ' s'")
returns 3 h 18 min 44 s
